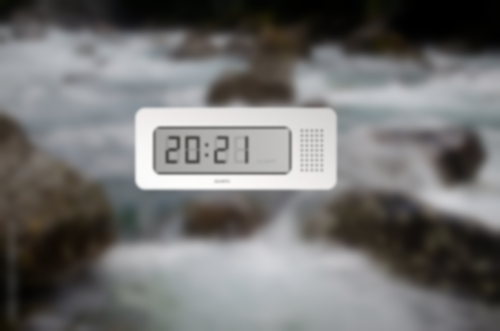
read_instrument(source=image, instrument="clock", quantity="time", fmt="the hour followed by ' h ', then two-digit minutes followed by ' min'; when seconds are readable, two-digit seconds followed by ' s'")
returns 20 h 21 min
